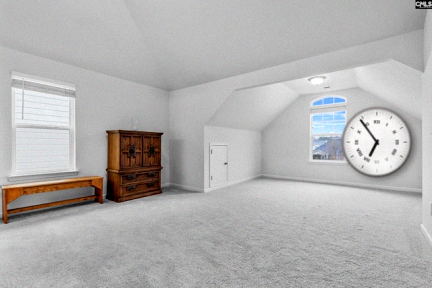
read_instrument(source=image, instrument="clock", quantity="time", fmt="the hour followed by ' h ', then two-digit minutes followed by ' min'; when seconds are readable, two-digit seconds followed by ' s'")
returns 6 h 54 min
